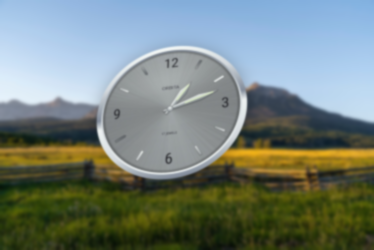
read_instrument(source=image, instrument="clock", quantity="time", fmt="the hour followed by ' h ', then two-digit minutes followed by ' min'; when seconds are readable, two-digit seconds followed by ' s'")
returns 1 h 12 min
